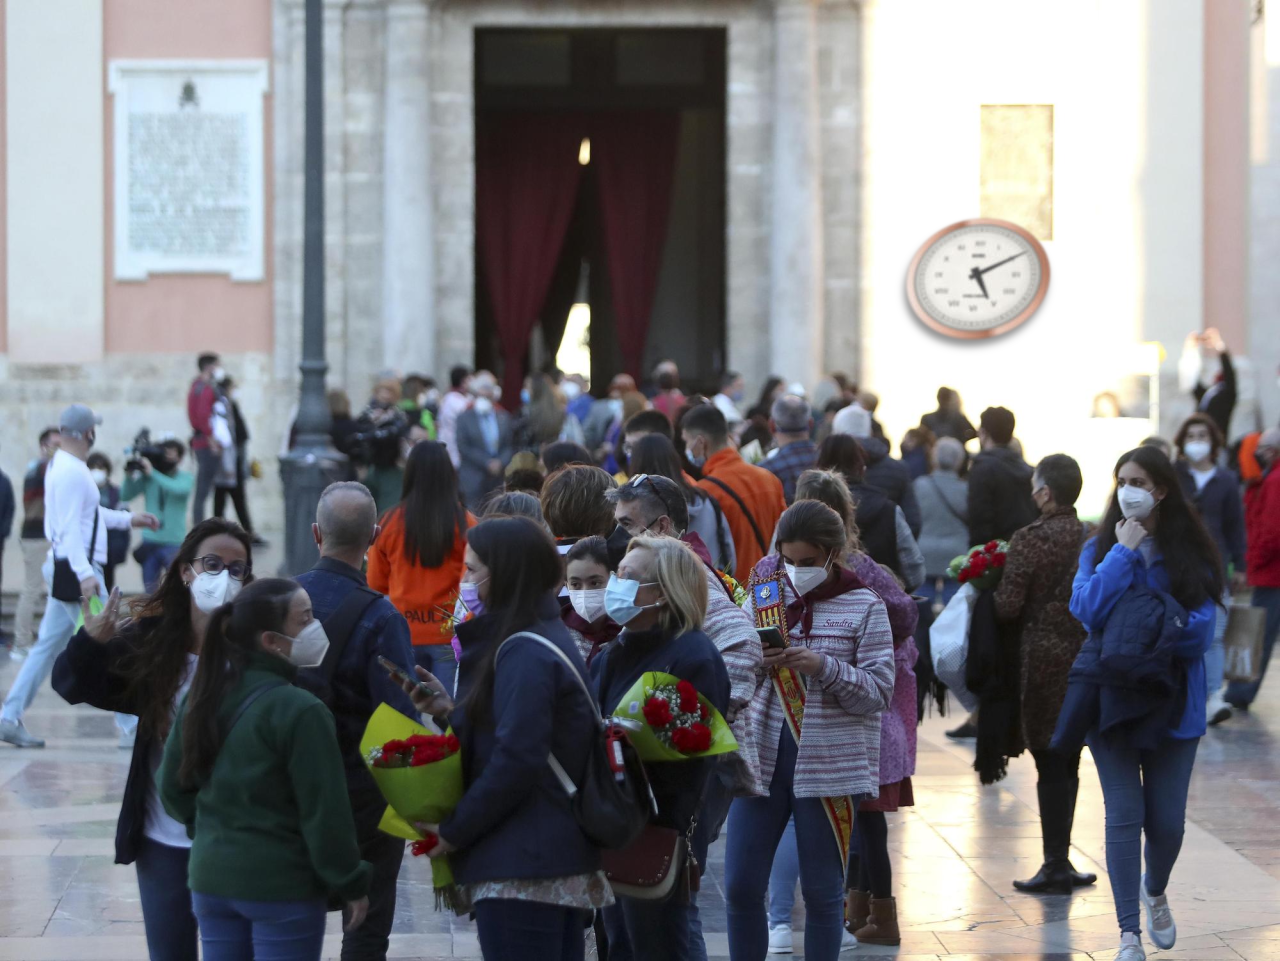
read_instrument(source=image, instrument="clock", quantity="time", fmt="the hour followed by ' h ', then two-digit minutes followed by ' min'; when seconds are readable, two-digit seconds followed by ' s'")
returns 5 h 10 min
